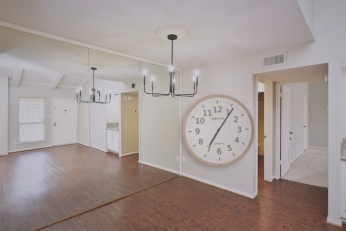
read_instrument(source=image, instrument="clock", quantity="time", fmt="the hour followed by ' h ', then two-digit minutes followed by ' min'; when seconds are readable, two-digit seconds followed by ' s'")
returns 7 h 06 min
